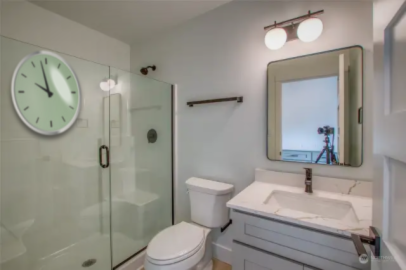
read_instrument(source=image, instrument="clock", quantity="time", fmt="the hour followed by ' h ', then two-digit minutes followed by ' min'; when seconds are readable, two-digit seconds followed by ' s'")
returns 9 h 58 min
